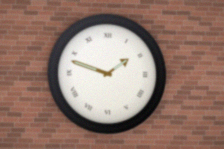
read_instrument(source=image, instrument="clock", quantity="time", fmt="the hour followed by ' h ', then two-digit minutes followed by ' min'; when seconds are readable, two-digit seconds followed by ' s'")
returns 1 h 48 min
